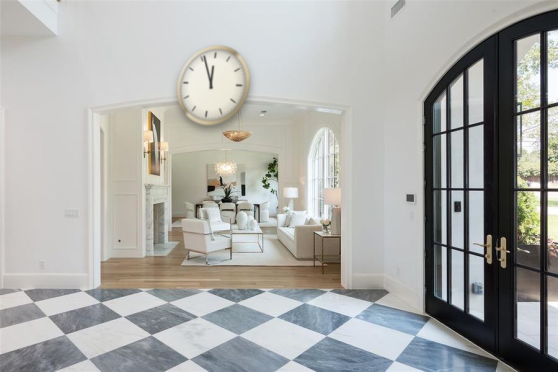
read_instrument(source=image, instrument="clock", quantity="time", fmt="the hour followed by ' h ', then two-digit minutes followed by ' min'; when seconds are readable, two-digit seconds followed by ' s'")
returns 11 h 56 min
